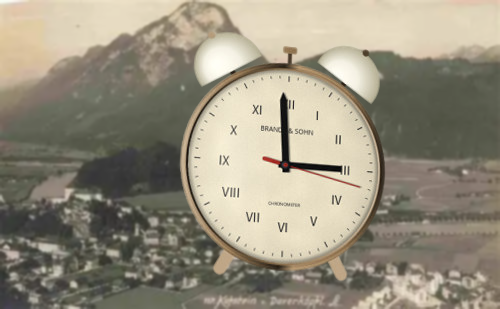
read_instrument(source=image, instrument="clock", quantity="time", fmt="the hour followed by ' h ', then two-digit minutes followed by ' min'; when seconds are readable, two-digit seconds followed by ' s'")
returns 2 h 59 min 17 s
